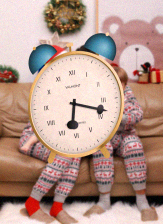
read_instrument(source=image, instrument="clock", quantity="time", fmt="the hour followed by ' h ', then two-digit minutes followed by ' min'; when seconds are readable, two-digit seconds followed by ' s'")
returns 6 h 18 min
